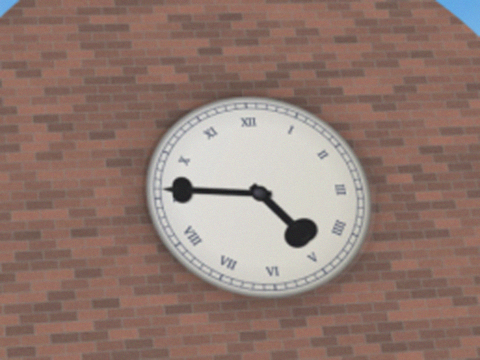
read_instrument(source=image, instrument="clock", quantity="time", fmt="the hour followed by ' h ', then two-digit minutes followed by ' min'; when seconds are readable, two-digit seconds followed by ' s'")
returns 4 h 46 min
